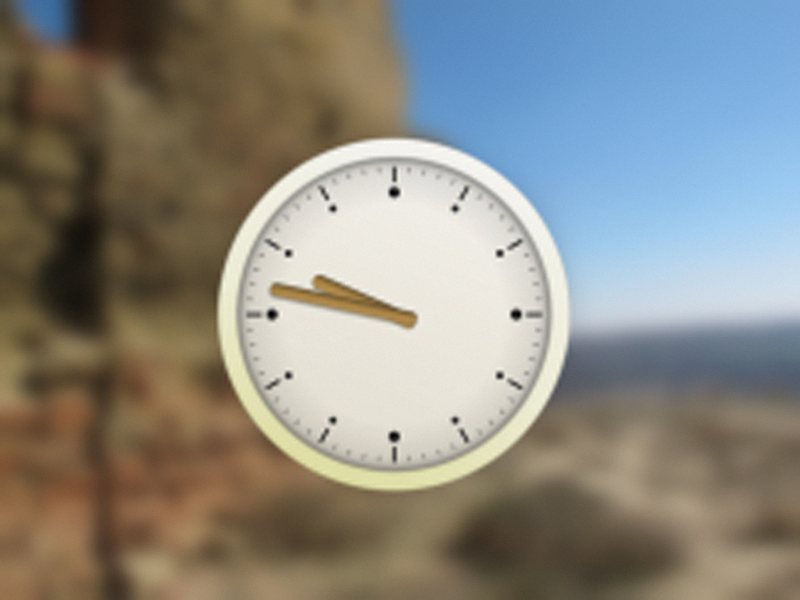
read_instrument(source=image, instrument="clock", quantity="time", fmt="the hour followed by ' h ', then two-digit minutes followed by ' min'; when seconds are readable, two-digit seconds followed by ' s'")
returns 9 h 47 min
